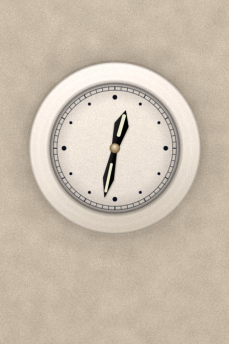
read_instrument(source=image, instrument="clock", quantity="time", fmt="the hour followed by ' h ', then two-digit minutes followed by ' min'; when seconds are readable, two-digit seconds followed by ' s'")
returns 12 h 32 min
